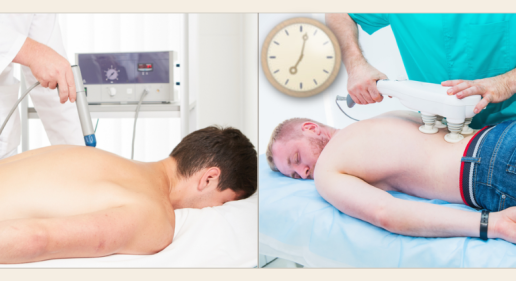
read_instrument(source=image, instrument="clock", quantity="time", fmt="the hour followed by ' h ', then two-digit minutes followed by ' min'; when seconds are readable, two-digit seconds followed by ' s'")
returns 7 h 02 min
